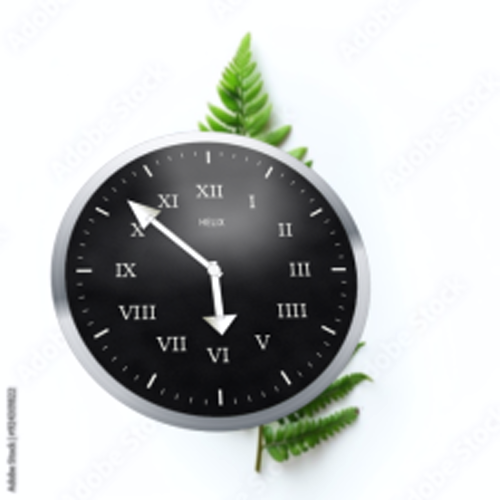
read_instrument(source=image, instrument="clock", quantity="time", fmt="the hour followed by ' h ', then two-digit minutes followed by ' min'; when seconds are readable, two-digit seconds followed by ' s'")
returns 5 h 52 min
